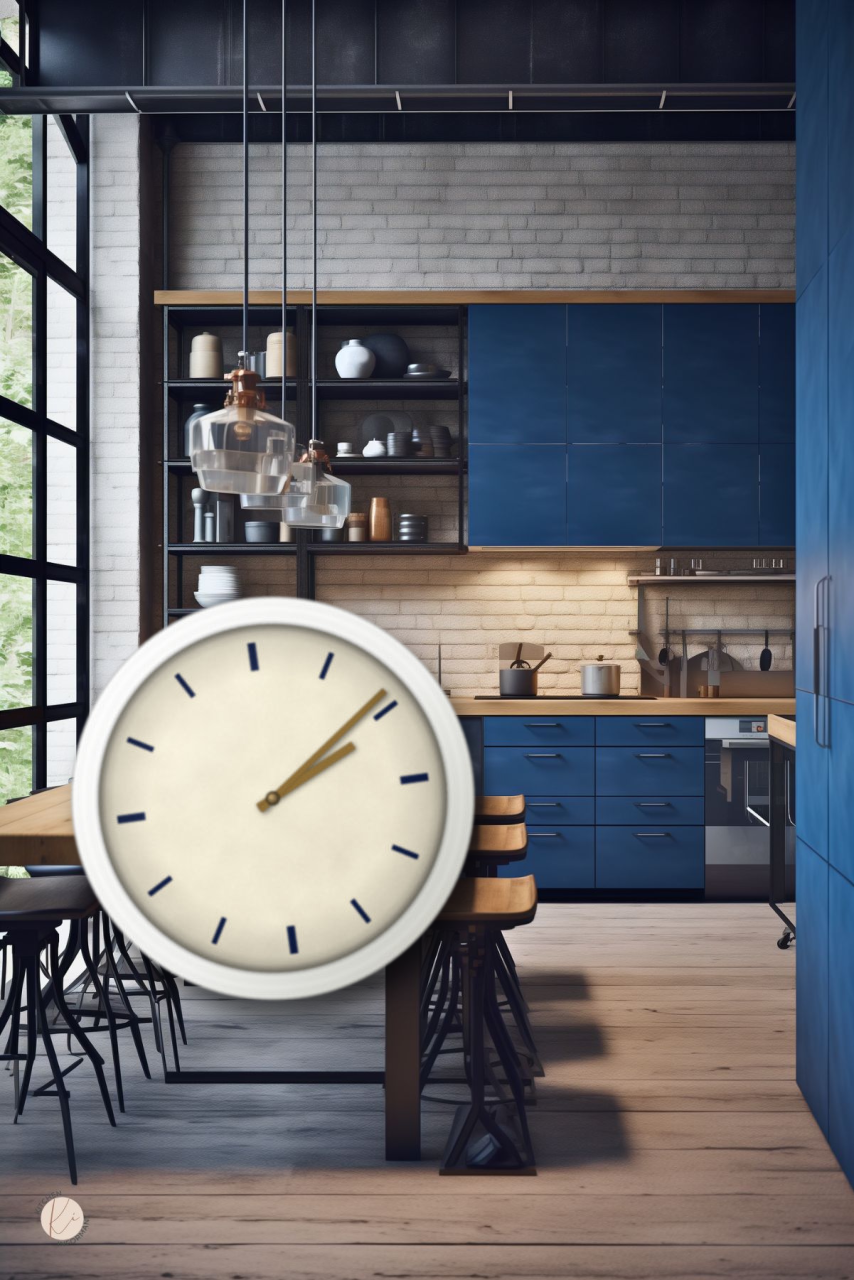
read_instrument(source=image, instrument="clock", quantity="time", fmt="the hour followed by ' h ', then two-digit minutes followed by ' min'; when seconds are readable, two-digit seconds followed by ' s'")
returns 2 h 09 min
